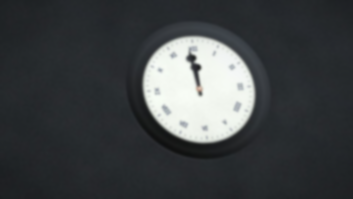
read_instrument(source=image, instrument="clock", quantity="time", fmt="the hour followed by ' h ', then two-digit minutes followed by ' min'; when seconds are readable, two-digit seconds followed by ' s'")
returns 11 h 59 min
